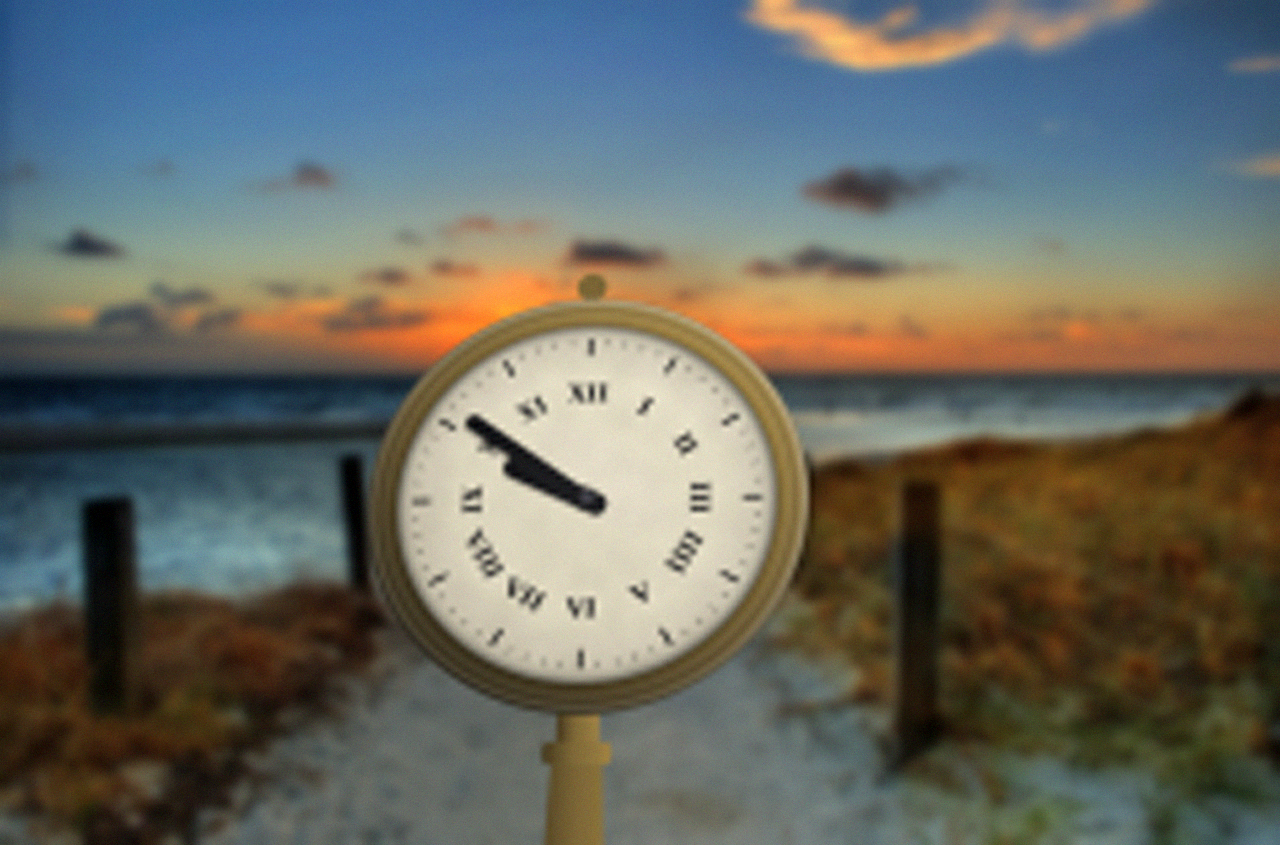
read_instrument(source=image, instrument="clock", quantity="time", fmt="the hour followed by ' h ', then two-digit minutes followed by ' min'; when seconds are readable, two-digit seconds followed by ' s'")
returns 9 h 51 min
